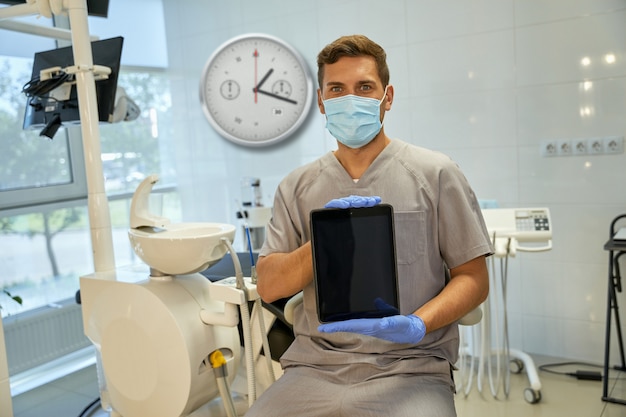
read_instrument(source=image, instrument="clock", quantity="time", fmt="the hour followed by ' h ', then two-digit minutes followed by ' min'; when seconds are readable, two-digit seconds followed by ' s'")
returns 1 h 18 min
